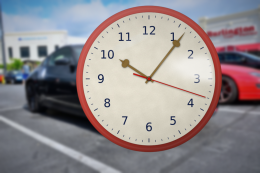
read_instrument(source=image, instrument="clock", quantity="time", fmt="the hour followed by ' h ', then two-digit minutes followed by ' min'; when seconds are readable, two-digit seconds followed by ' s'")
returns 10 h 06 min 18 s
